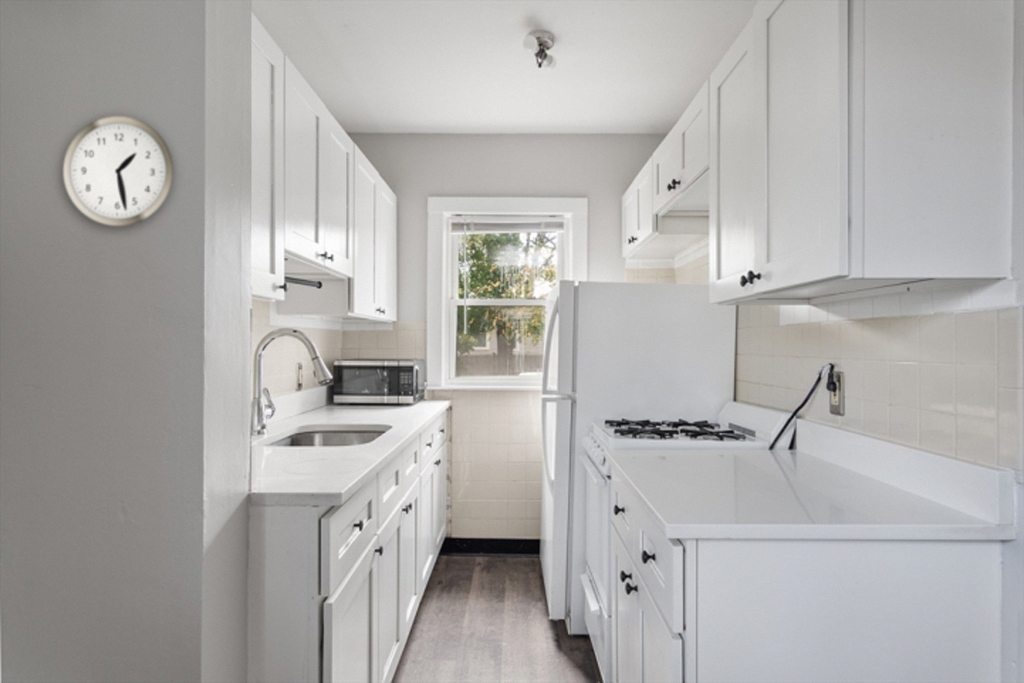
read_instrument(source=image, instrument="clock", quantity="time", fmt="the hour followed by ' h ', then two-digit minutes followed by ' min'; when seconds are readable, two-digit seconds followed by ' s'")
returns 1 h 28 min
